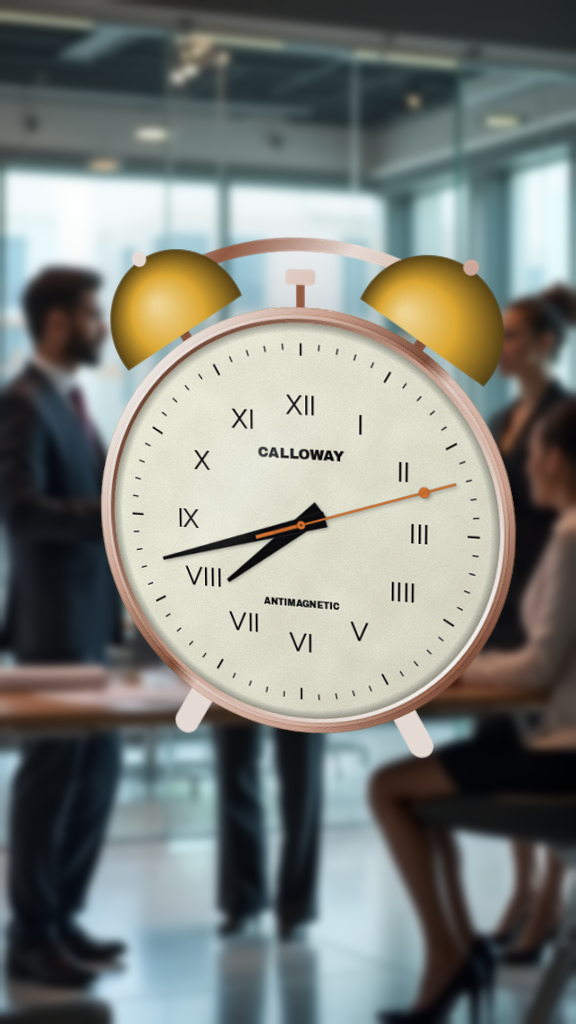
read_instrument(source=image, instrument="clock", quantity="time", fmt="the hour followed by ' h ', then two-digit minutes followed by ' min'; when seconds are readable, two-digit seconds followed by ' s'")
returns 7 h 42 min 12 s
